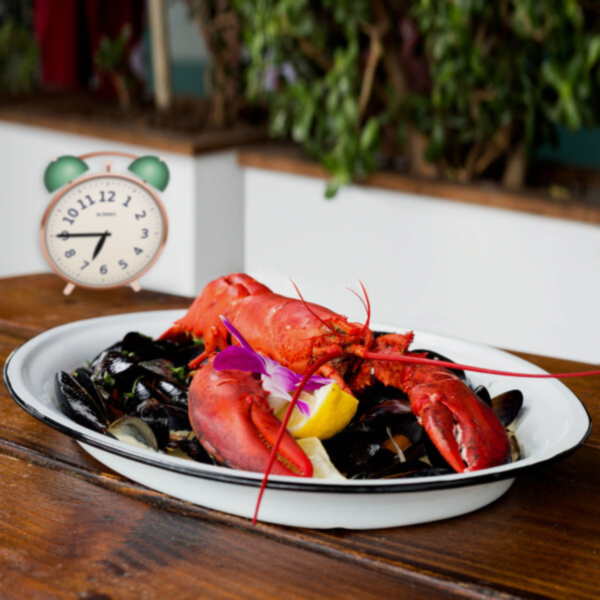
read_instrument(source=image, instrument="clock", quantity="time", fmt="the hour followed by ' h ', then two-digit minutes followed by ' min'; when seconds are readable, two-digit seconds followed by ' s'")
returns 6 h 45 min
